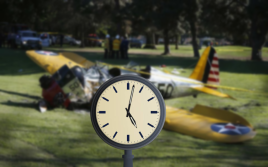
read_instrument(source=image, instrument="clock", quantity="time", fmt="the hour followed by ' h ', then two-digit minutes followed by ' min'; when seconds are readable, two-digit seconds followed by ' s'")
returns 5 h 02 min
